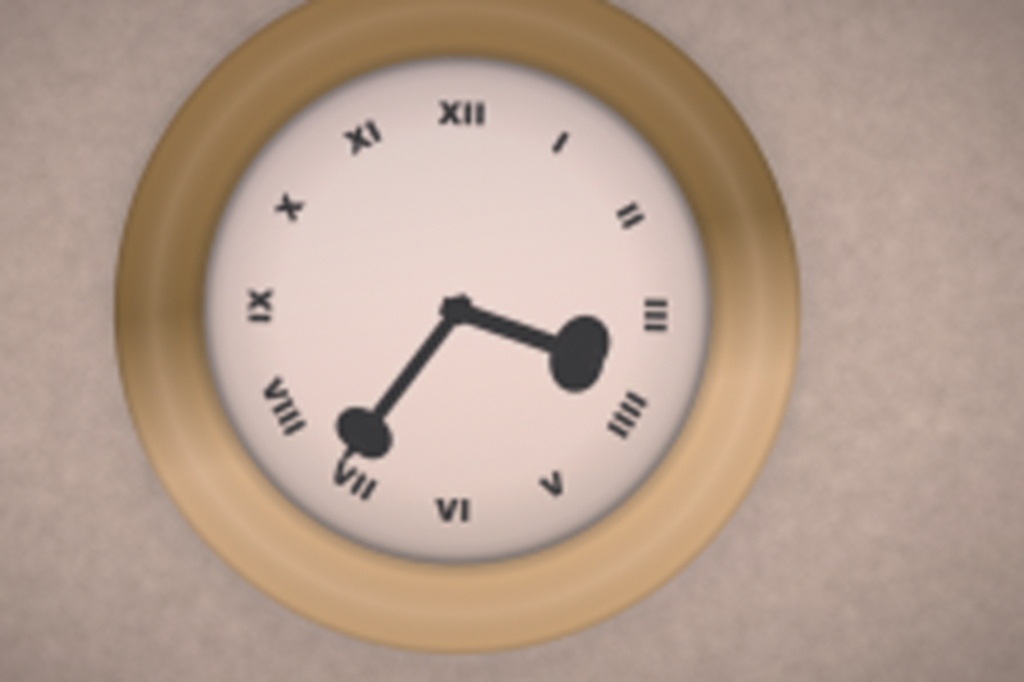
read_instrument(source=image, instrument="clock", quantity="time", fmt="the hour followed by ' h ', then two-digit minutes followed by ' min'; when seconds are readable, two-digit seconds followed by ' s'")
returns 3 h 36 min
